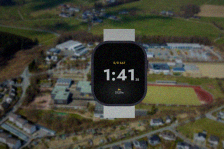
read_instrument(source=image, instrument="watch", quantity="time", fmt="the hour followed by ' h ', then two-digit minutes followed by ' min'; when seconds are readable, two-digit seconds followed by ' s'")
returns 1 h 41 min
